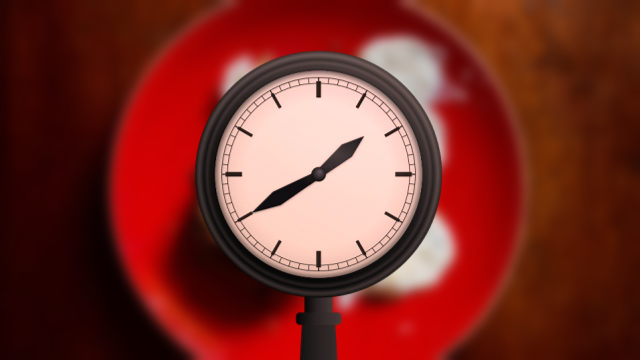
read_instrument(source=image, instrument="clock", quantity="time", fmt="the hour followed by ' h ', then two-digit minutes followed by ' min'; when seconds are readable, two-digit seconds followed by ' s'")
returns 1 h 40 min
